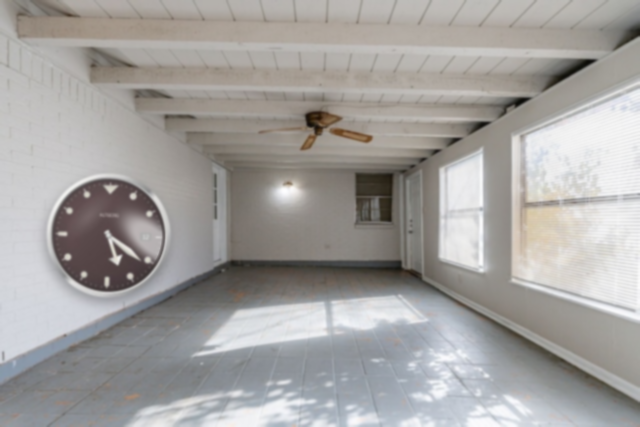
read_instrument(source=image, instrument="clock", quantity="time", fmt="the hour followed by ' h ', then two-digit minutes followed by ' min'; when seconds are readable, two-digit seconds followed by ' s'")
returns 5 h 21 min
